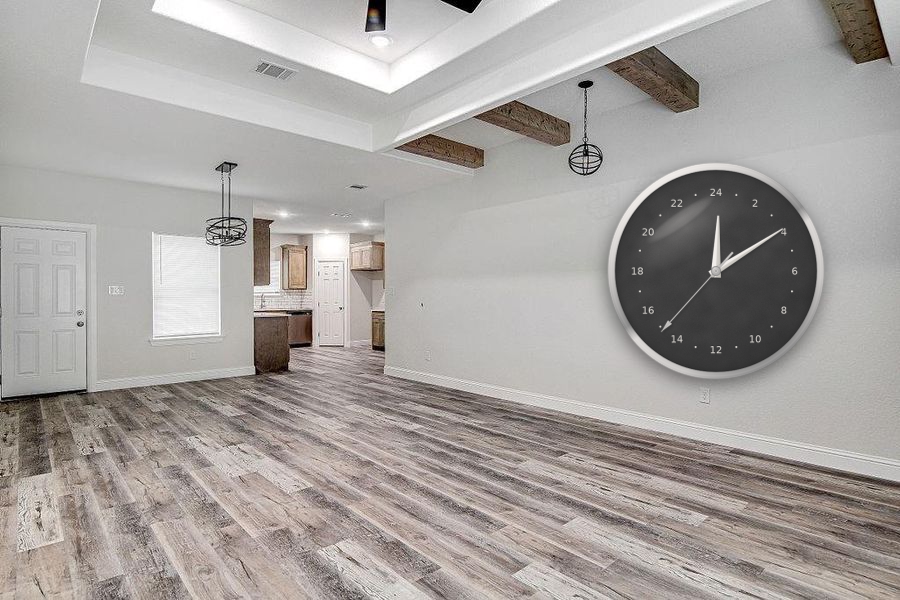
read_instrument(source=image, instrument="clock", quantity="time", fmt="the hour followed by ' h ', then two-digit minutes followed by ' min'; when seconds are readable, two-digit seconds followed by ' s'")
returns 0 h 09 min 37 s
